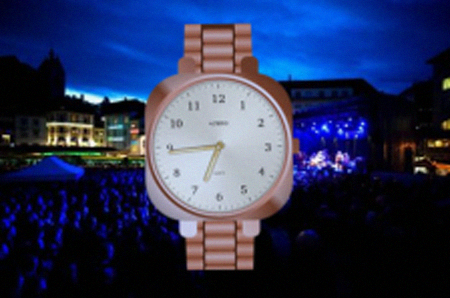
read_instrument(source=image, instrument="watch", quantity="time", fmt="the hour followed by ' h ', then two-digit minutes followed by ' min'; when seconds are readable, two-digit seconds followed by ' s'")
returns 6 h 44 min
